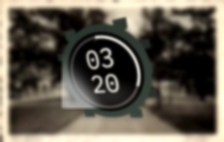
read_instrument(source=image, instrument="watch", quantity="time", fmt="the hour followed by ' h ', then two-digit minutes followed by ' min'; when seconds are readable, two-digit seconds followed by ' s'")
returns 3 h 20 min
